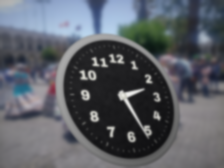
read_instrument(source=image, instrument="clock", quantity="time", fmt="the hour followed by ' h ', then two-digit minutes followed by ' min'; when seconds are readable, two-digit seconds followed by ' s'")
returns 2 h 26 min
